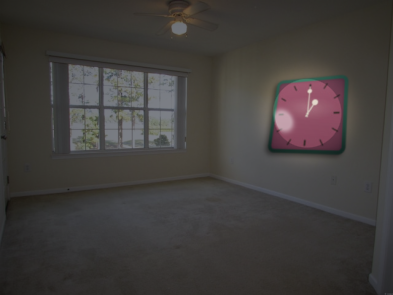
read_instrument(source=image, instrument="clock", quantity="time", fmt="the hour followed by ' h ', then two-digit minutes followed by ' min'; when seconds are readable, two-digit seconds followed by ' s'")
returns 1 h 00 min
